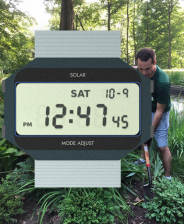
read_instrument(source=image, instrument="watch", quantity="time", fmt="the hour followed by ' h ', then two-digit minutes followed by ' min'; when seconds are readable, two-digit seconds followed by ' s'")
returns 12 h 47 min 45 s
